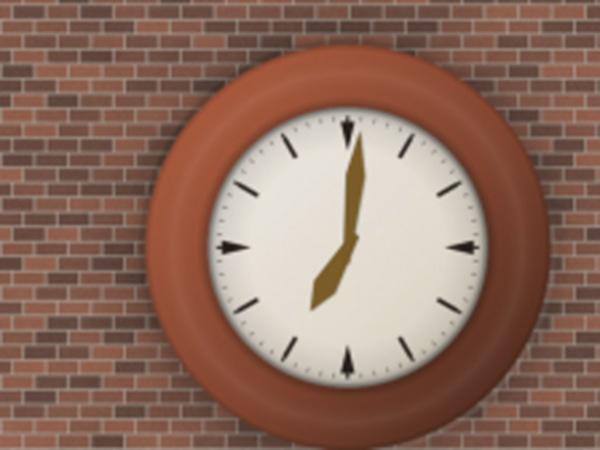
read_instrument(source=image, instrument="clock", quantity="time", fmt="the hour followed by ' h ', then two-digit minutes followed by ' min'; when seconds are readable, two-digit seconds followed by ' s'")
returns 7 h 01 min
